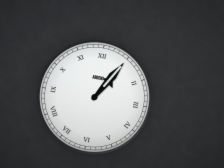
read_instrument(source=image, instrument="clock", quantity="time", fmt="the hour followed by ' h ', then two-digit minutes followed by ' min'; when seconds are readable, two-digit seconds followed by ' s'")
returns 1 h 05 min
